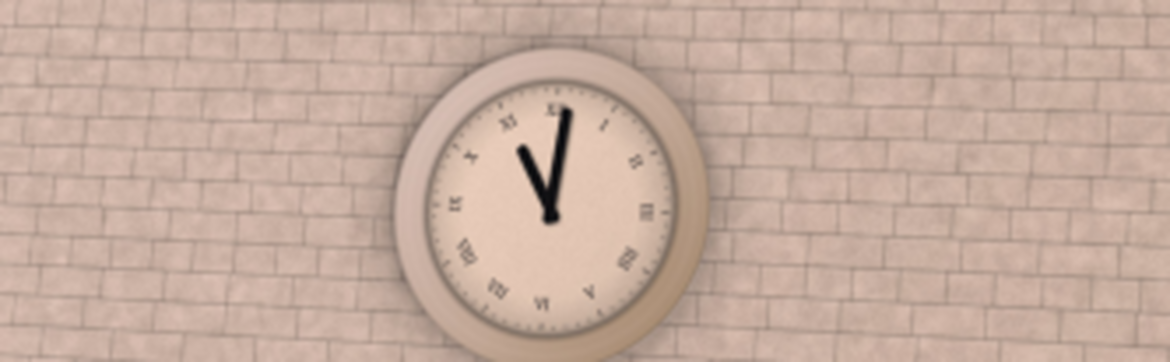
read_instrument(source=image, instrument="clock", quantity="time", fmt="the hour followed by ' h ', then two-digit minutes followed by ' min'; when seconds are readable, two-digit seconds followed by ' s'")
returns 11 h 01 min
